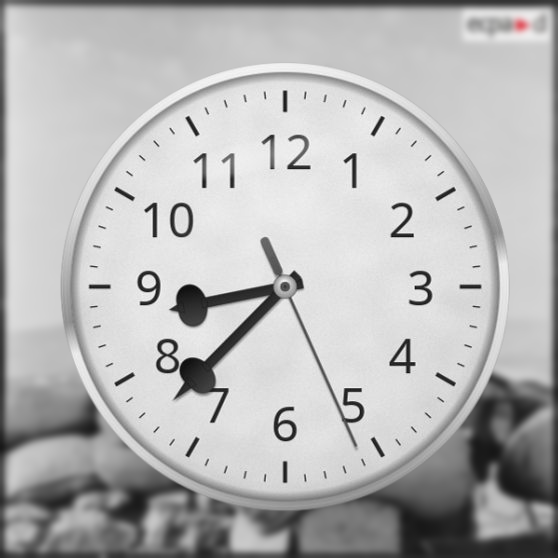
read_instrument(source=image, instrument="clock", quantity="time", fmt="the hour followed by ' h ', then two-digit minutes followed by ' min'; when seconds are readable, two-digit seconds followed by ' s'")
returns 8 h 37 min 26 s
